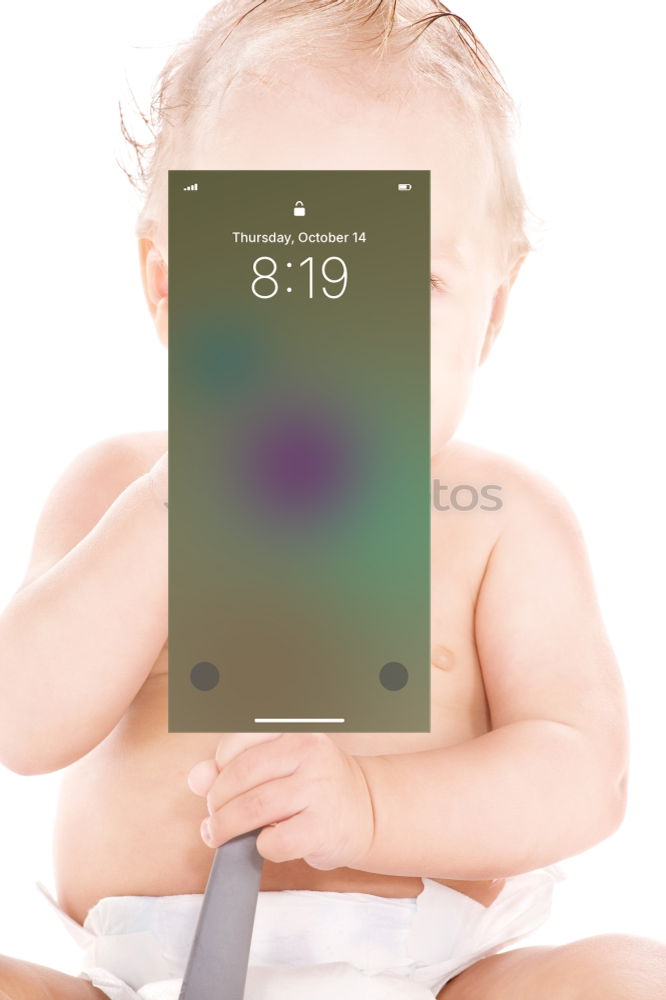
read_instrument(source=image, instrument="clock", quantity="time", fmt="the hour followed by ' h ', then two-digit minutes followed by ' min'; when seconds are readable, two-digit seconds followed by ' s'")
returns 8 h 19 min
